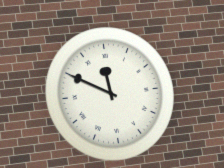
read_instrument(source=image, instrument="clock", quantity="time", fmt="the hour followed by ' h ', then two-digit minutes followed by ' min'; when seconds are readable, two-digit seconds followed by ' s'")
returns 11 h 50 min
